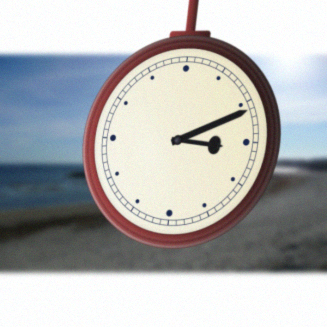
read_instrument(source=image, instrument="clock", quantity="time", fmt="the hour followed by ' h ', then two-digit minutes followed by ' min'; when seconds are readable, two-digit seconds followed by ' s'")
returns 3 h 11 min
